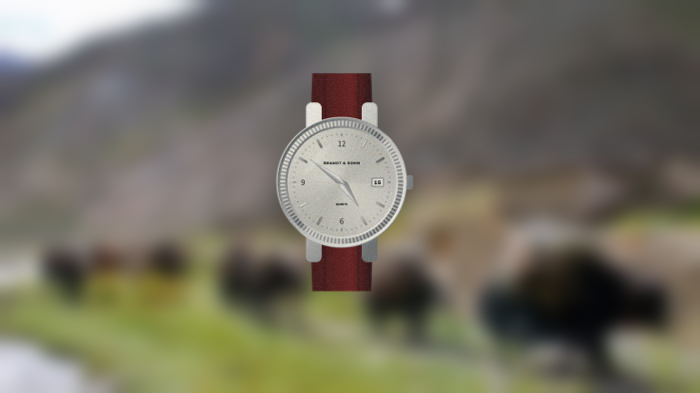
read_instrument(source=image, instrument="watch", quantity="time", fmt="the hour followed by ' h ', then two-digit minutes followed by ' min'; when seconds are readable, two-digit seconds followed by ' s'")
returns 4 h 51 min
